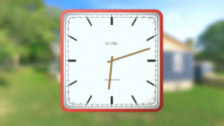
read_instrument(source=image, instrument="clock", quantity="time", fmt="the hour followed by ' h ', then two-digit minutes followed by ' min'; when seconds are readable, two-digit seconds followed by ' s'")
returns 6 h 12 min
